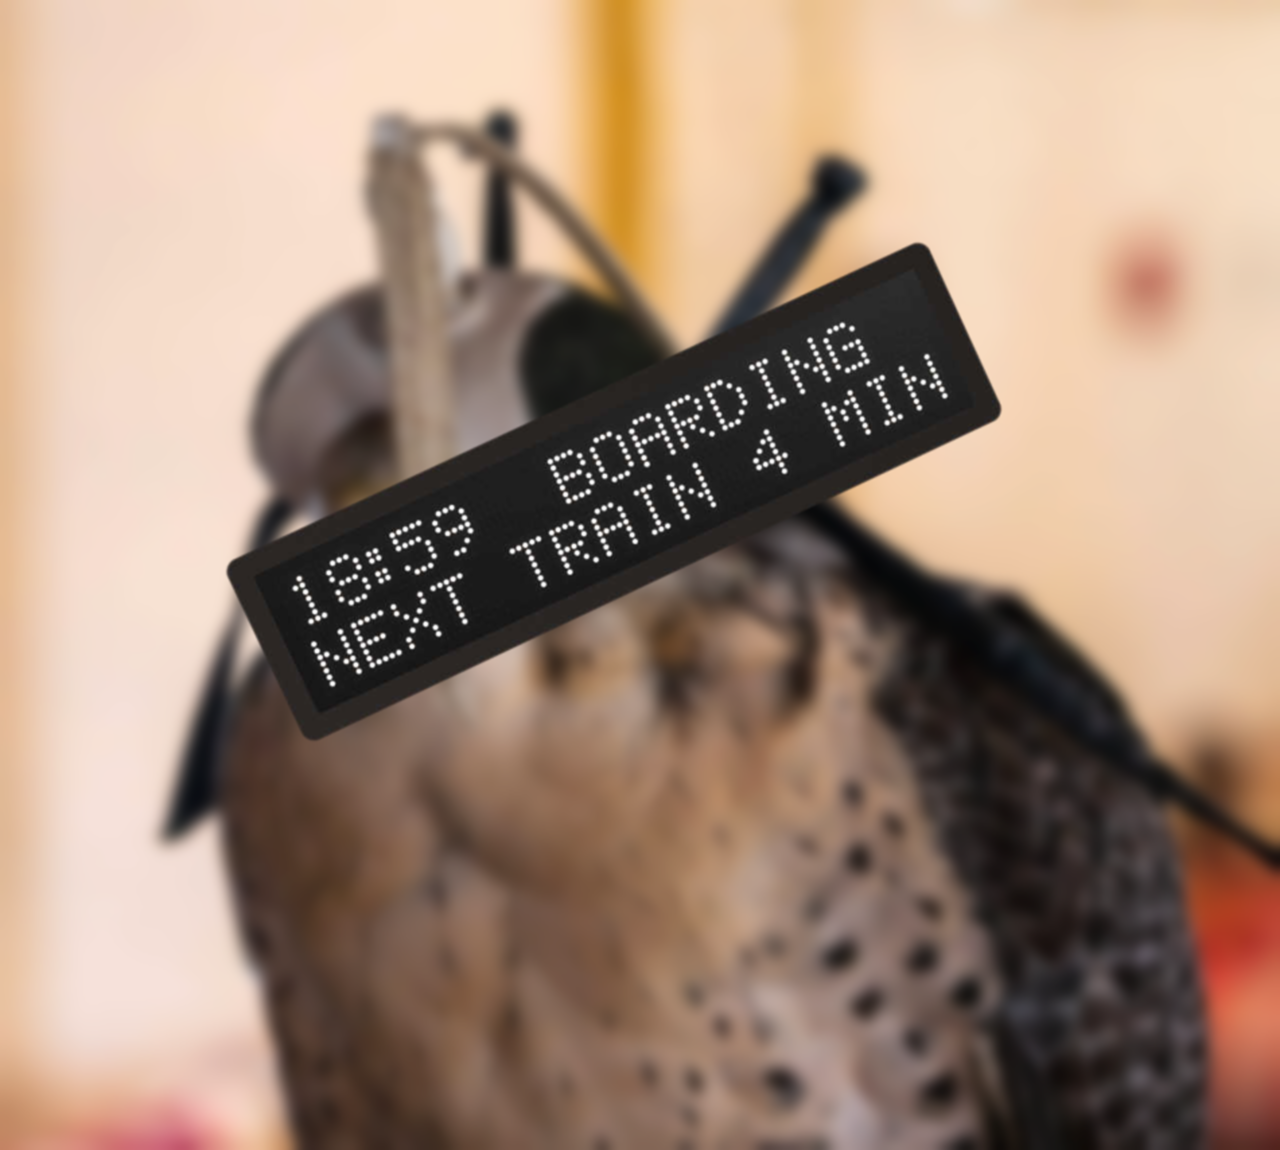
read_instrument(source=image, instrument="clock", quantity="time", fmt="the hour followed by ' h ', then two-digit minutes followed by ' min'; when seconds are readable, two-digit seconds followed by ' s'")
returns 18 h 59 min
